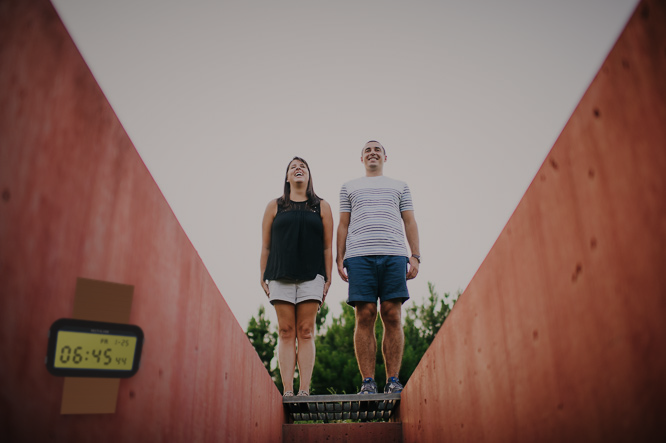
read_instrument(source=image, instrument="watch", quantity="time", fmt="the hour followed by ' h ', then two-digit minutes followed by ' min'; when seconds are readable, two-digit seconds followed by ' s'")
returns 6 h 45 min
